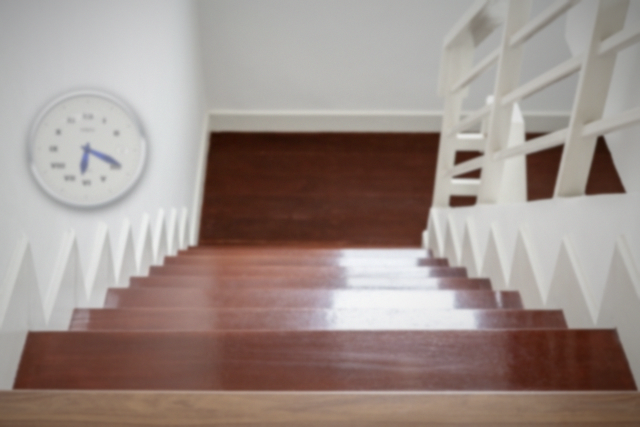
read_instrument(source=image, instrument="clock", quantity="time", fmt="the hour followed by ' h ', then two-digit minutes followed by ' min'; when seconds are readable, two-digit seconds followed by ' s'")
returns 6 h 19 min
